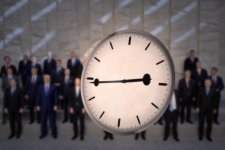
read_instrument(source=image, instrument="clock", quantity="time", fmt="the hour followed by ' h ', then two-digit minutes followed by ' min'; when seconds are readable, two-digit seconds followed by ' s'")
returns 2 h 44 min
